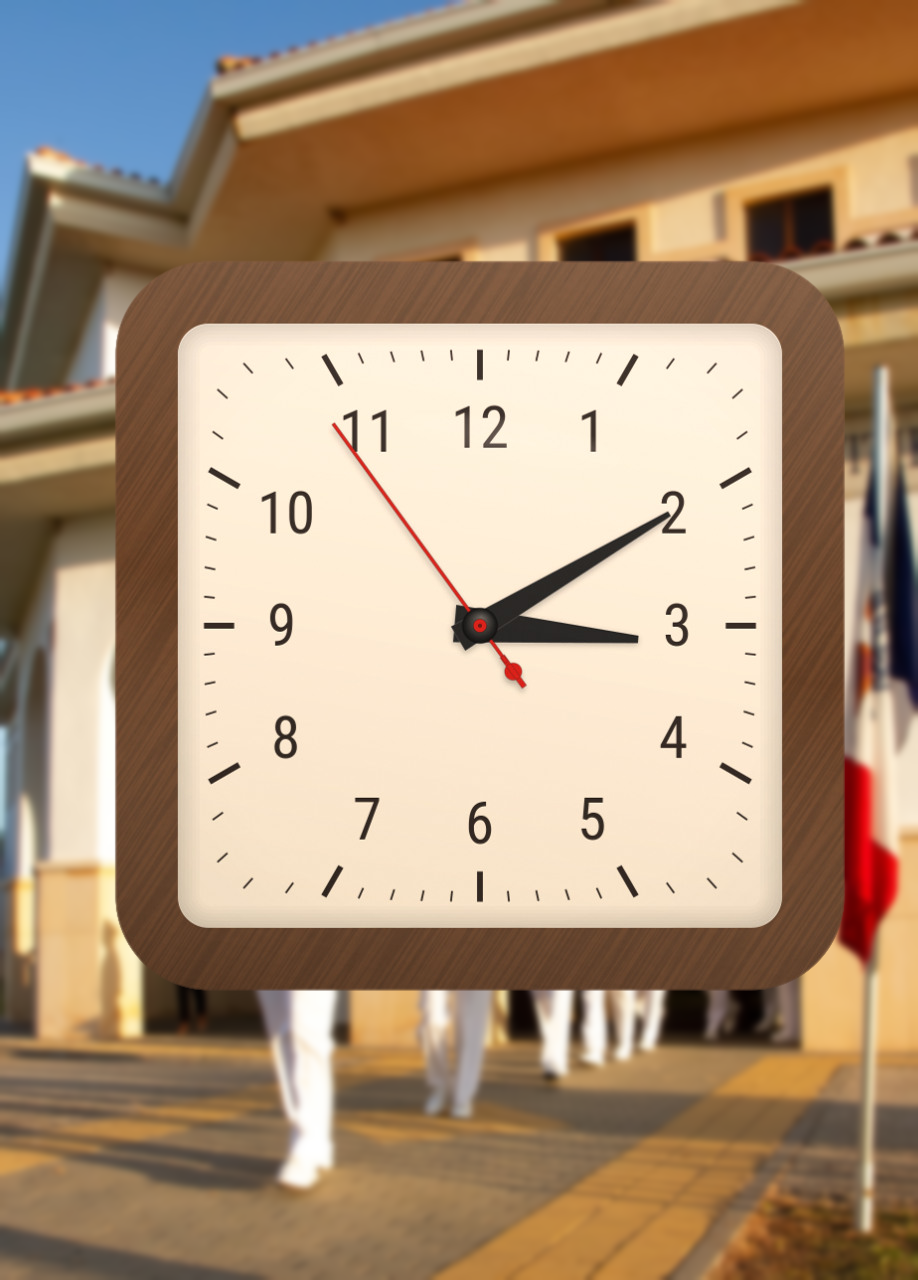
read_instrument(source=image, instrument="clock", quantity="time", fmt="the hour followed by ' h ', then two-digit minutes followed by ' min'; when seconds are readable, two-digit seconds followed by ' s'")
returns 3 h 09 min 54 s
